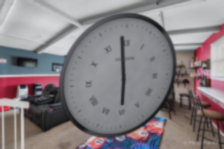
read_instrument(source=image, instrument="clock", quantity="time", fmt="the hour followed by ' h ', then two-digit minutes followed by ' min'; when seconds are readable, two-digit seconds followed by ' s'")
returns 5 h 59 min
